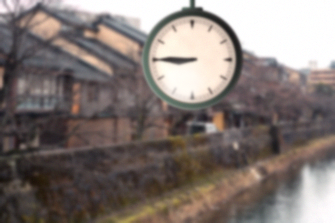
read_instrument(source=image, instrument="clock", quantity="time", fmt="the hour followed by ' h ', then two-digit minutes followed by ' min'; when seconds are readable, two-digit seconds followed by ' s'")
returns 8 h 45 min
